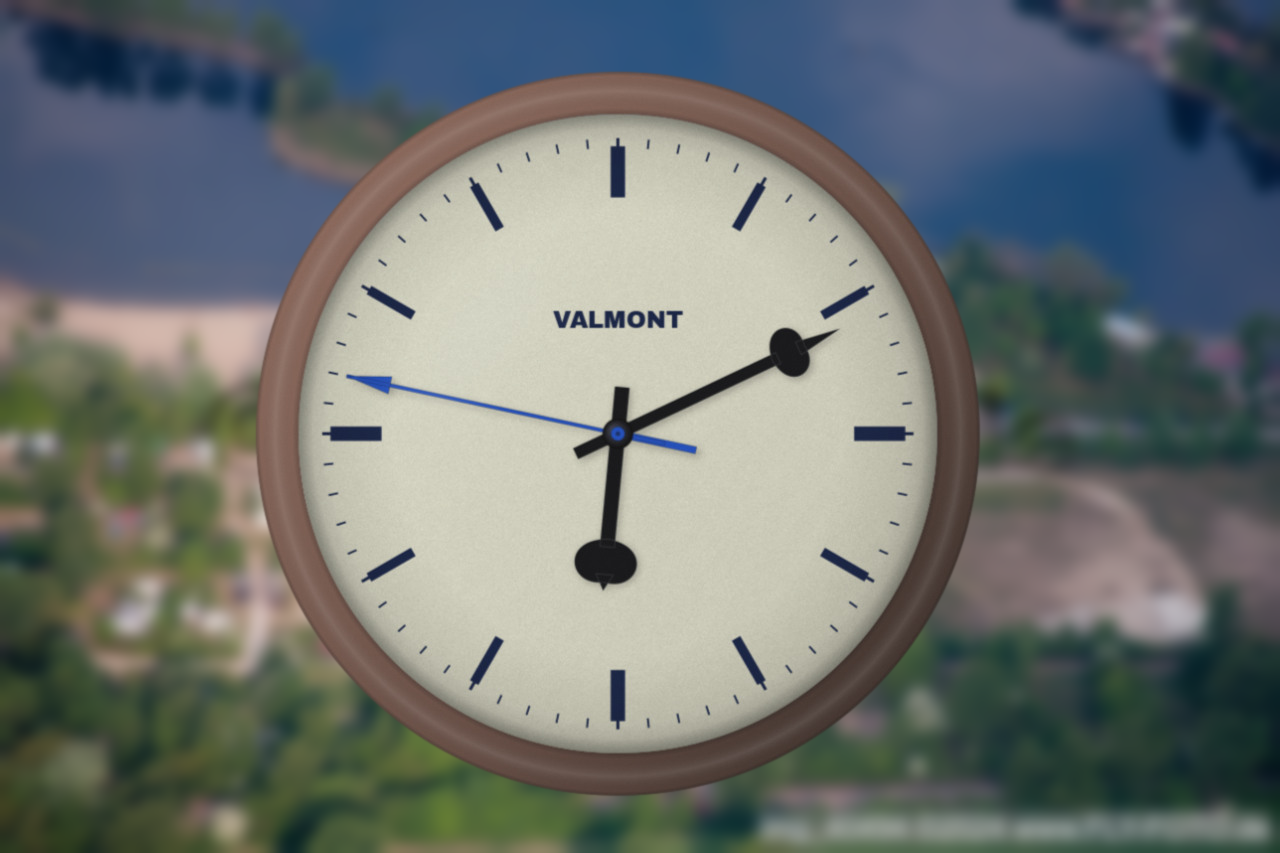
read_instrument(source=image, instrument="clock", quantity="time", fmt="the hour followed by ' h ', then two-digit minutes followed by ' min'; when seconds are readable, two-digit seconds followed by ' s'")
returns 6 h 10 min 47 s
